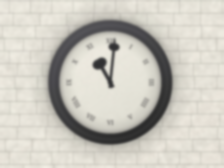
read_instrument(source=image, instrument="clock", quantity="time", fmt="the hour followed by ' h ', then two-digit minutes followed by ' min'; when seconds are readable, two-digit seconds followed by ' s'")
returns 11 h 01 min
